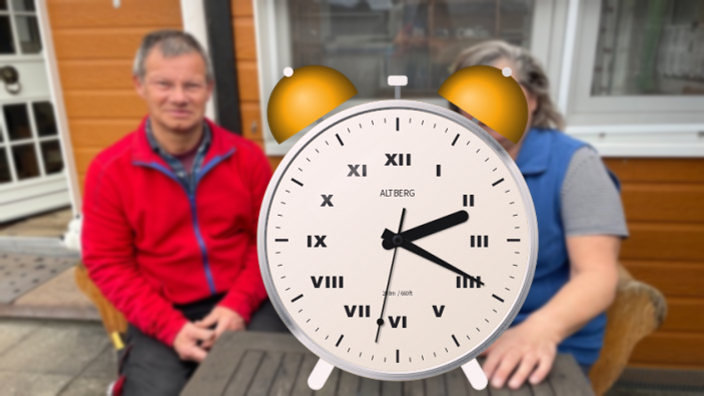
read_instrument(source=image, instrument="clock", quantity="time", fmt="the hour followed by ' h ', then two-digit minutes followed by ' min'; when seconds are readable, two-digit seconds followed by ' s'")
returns 2 h 19 min 32 s
